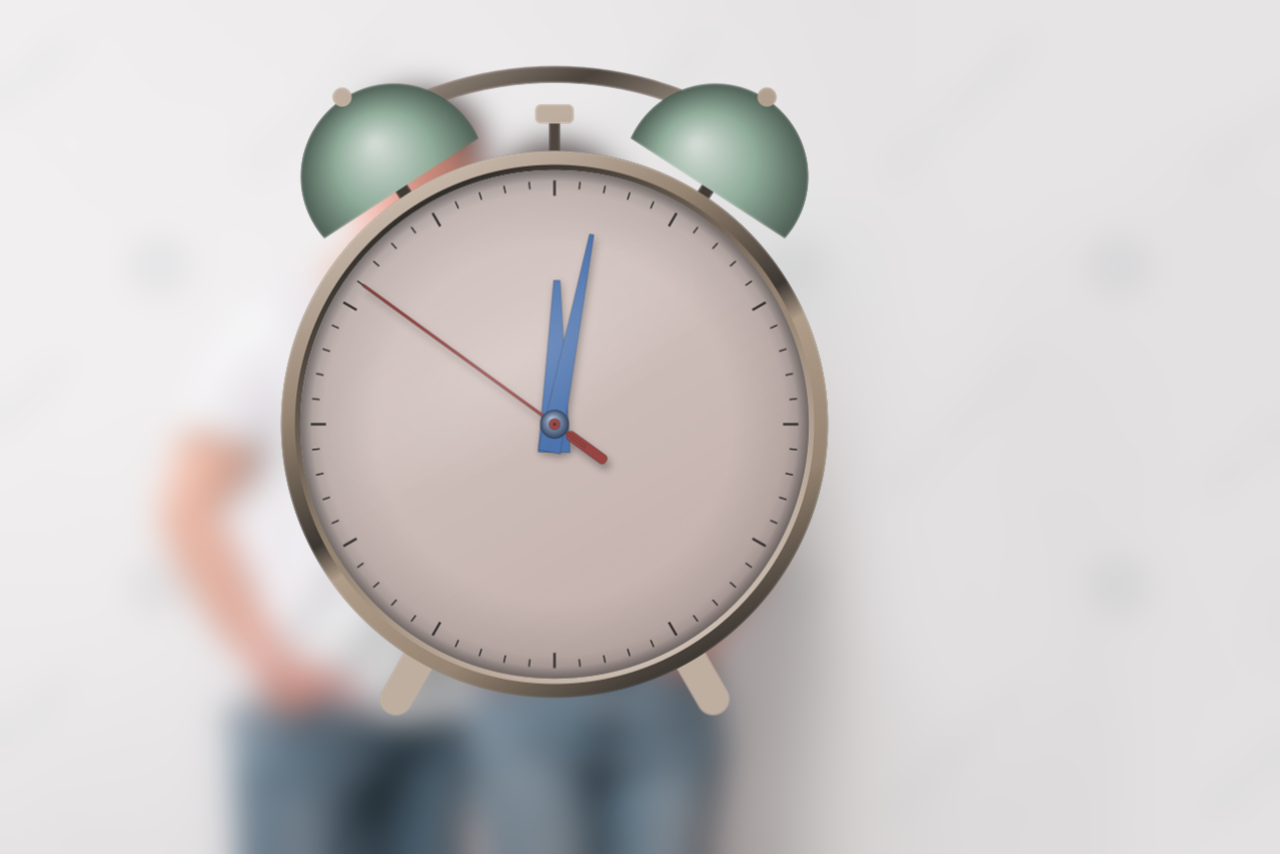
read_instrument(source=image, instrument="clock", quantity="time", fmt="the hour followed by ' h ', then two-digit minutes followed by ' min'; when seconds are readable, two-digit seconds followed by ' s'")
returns 12 h 01 min 51 s
